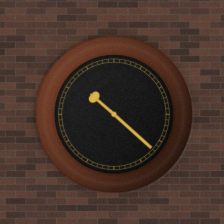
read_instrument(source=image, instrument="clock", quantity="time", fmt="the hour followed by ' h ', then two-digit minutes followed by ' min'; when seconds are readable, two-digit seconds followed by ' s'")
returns 10 h 22 min
